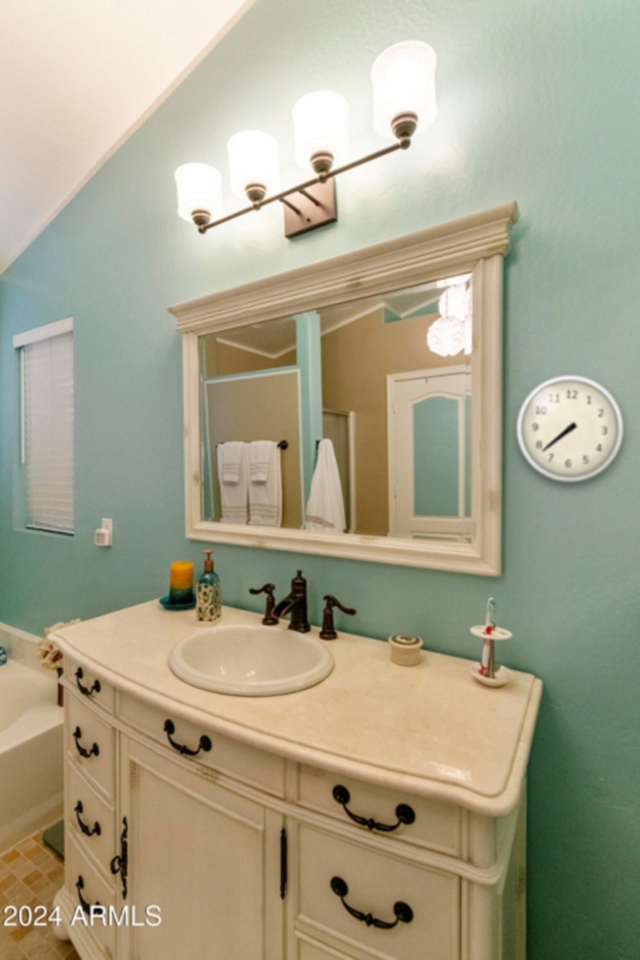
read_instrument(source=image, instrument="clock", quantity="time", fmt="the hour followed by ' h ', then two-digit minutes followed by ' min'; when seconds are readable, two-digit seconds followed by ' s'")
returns 7 h 38 min
